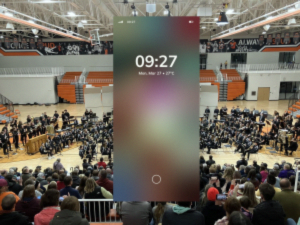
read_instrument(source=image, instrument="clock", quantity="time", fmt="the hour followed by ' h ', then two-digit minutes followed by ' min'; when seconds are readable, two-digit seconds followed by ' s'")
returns 9 h 27 min
